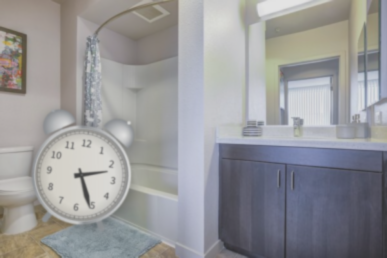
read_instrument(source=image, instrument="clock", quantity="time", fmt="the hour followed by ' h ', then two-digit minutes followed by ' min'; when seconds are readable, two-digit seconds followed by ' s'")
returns 2 h 26 min
